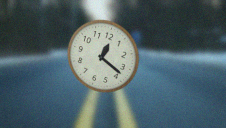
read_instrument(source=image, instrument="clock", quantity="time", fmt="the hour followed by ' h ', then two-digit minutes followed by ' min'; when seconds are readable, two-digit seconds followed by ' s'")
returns 12 h 18 min
